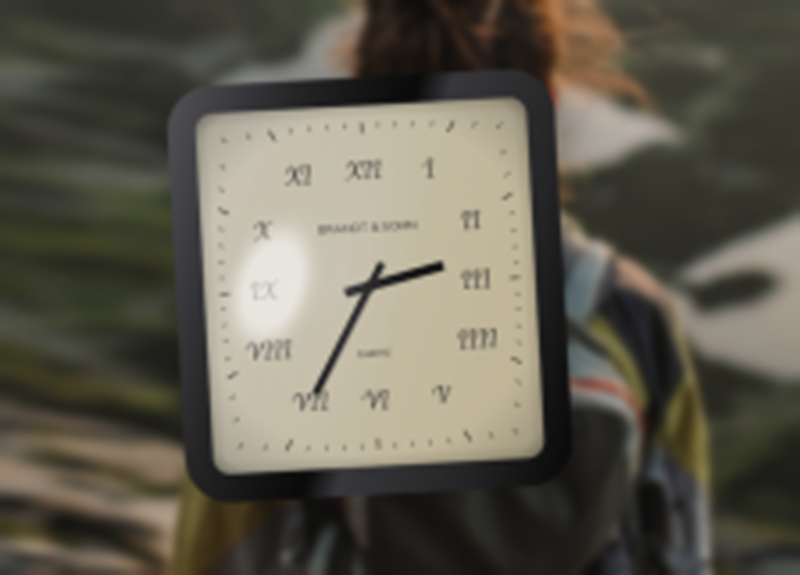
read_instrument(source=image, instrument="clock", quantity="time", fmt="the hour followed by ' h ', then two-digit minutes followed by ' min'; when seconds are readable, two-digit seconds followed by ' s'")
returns 2 h 35 min
